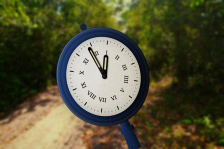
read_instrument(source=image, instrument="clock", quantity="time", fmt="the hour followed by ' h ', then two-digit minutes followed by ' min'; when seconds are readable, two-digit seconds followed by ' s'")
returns 12 h 59 min
